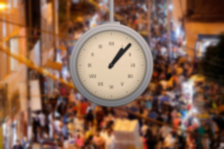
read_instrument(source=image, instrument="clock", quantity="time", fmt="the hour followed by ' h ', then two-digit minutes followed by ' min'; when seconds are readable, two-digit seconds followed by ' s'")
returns 1 h 07 min
